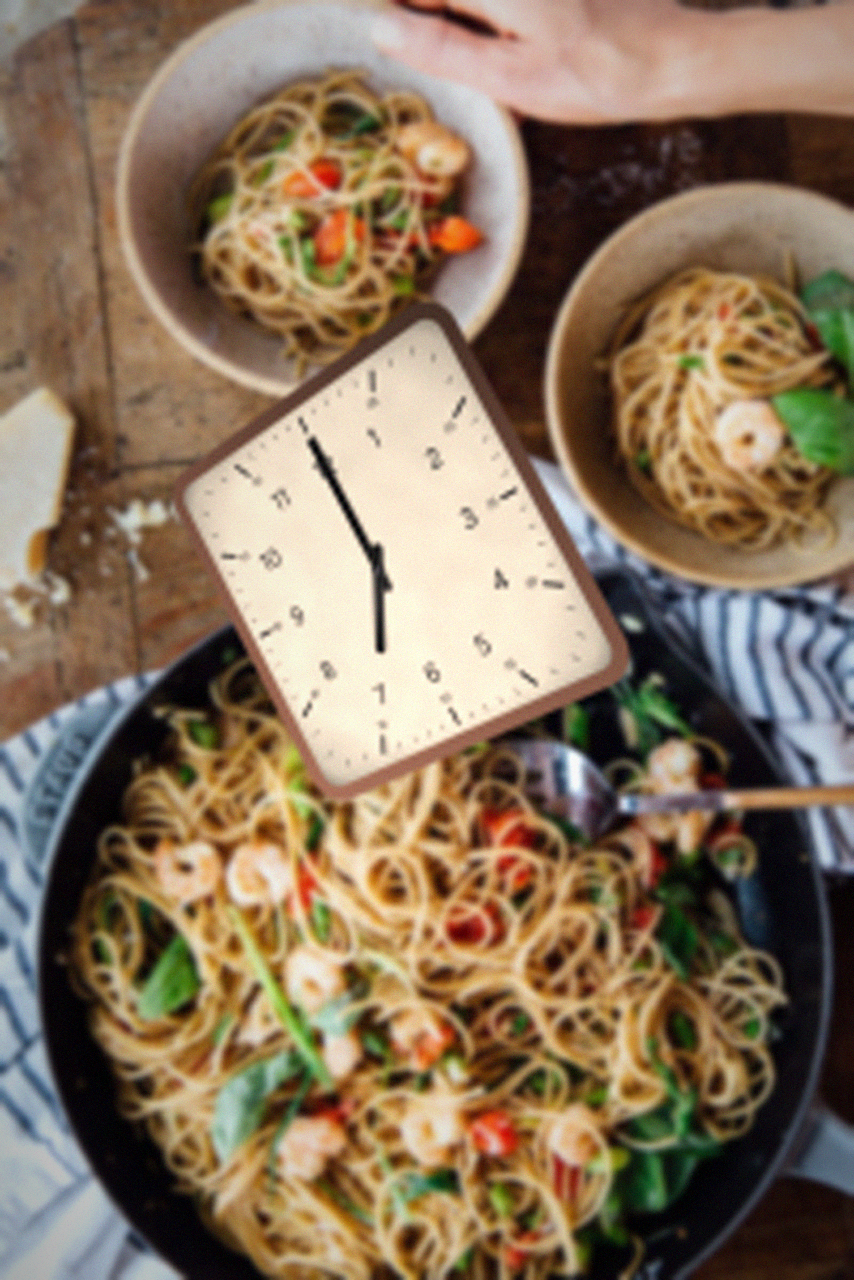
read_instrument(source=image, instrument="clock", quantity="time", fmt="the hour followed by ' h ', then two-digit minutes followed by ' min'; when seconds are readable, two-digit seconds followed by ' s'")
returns 7 h 00 min
